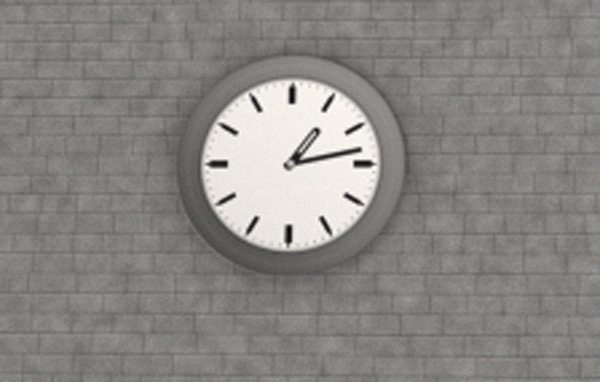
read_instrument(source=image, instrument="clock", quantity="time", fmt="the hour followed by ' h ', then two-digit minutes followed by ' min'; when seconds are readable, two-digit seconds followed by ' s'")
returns 1 h 13 min
